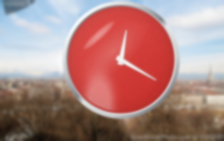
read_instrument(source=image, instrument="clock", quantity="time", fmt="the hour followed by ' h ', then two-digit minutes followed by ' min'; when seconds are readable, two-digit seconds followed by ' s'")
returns 12 h 20 min
